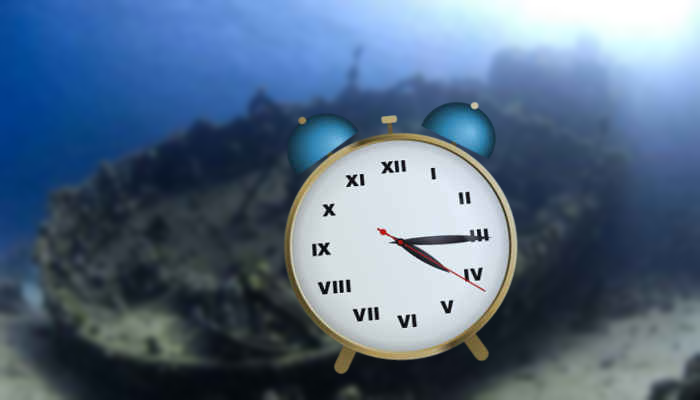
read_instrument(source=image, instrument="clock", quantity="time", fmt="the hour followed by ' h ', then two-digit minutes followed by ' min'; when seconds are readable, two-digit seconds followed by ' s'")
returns 4 h 15 min 21 s
